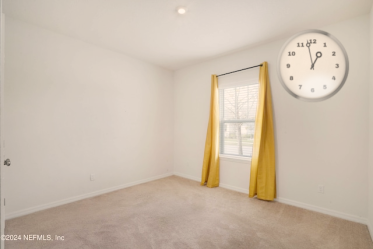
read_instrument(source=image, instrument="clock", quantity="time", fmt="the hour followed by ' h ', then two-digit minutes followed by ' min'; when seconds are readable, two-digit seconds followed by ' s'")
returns 12 h 58 min
